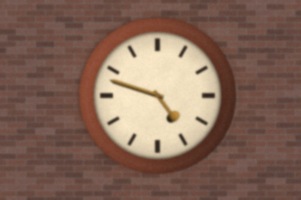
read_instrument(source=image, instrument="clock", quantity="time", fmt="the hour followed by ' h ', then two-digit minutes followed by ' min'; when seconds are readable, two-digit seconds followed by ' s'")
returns 4 h 48 min
